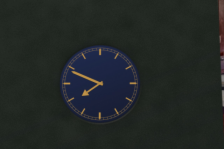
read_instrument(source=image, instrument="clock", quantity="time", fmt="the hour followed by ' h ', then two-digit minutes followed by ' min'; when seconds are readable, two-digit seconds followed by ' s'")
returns 7 h 49 min
